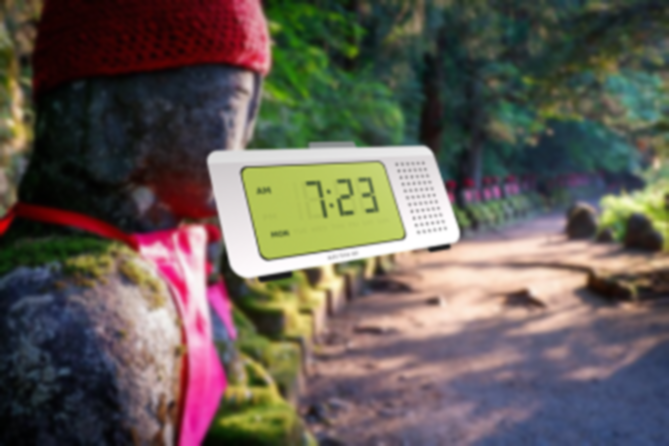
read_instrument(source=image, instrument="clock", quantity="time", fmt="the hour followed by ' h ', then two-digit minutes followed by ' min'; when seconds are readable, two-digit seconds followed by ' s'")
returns 7 h 23 min
